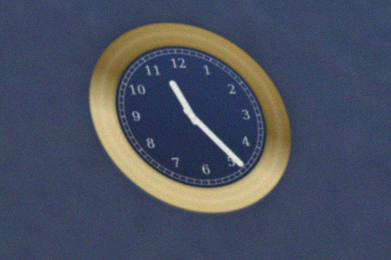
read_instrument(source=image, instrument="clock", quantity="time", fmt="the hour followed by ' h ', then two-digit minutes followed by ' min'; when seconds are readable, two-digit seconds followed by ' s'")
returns 11 h 24 min
